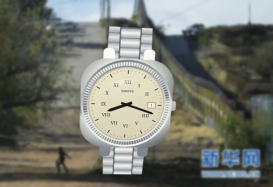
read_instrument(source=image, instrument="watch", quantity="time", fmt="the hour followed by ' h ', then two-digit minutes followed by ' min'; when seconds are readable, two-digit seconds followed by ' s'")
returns 8 h 18 min
